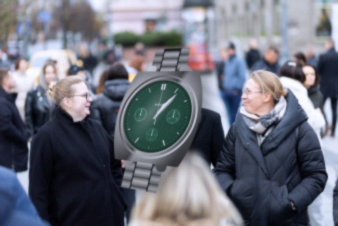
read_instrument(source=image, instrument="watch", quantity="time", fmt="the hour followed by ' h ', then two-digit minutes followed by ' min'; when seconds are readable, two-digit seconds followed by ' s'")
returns 1 h 06 min
